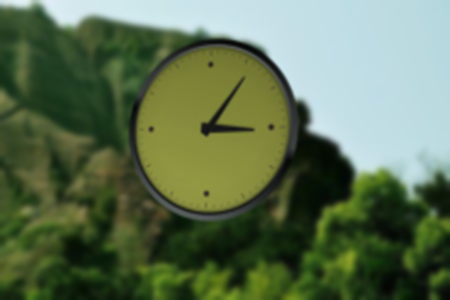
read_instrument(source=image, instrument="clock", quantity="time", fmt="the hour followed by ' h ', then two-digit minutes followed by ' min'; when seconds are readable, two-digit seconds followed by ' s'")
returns 3 h 06 min
